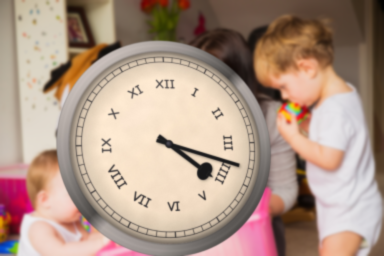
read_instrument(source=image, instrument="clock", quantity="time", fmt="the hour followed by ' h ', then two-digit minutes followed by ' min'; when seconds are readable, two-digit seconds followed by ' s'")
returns 4 h 18 min
